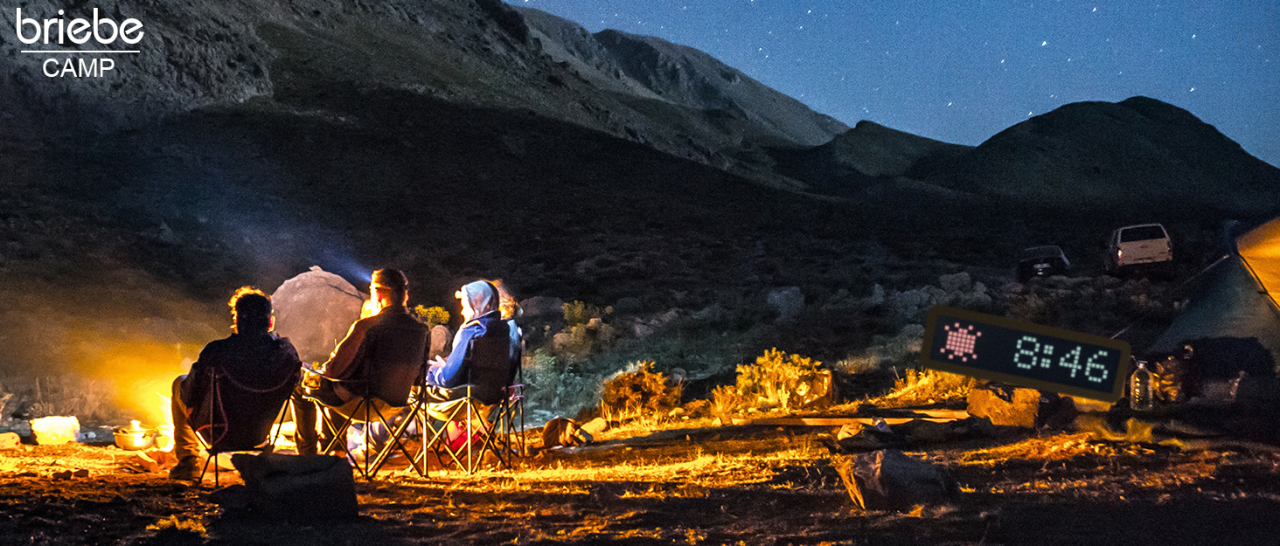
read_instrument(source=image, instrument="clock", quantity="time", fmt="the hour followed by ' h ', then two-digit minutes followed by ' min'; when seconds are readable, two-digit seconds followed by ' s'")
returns 8 h 46 min
